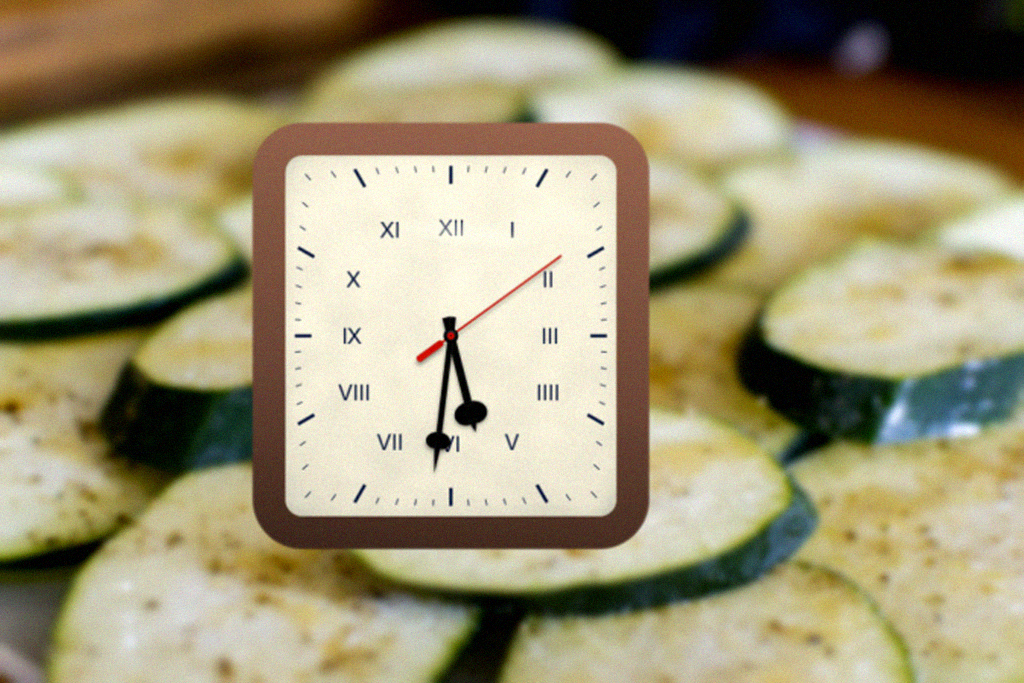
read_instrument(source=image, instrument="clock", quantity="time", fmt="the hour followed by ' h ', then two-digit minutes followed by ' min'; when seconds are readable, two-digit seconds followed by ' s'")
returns 5 h 31 min 09 s
